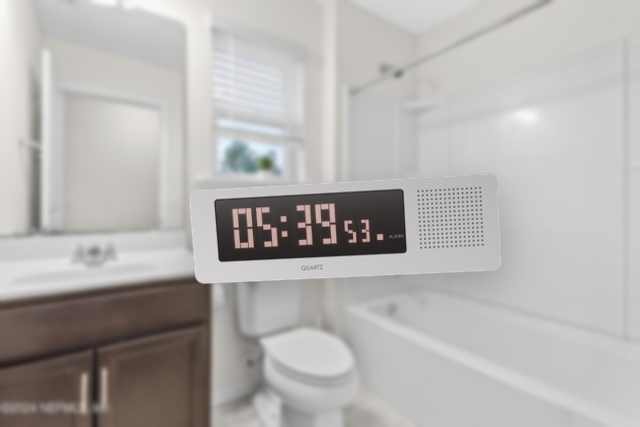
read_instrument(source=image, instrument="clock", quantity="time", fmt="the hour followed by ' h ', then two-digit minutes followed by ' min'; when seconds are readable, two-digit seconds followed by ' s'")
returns 5 h 39 min 53 s
